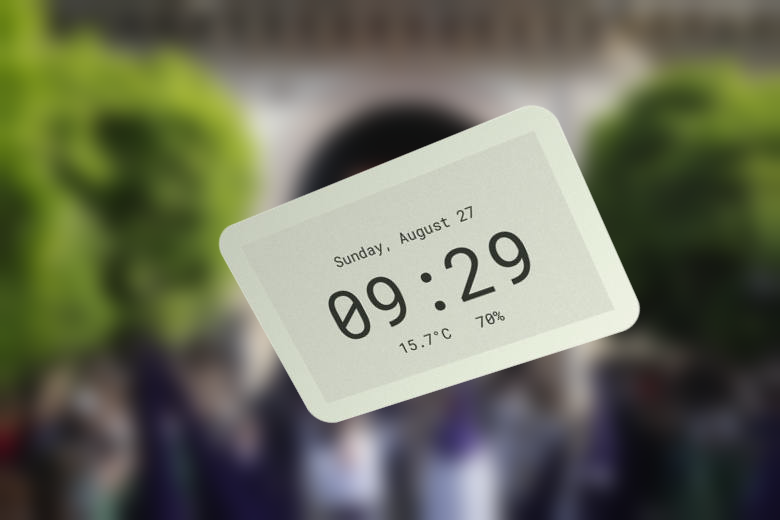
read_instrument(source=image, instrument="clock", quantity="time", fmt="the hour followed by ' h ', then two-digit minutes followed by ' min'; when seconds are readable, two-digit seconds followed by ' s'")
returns 9 h 29 min
